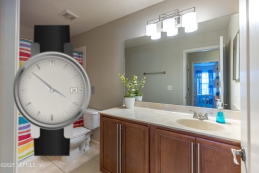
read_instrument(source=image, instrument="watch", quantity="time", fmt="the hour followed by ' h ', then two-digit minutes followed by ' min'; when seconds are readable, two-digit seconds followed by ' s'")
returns 3 h 52 min
